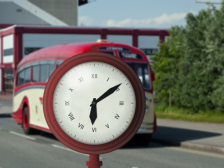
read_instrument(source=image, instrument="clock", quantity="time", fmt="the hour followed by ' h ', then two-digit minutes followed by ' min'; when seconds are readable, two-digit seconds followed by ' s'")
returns 6 h 09 min
